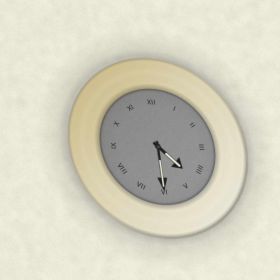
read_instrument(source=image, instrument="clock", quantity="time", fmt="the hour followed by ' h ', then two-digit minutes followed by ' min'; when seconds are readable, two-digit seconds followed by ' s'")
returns 4 h 30 min
